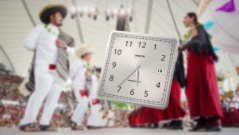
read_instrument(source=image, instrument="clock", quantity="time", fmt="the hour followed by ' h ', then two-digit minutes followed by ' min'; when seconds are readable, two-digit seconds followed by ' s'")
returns 5 h 36 min
